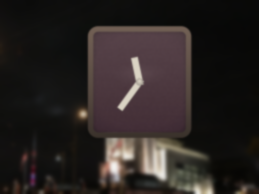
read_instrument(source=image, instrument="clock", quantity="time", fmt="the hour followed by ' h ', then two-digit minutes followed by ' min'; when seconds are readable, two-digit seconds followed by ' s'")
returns 11 h 36 min
